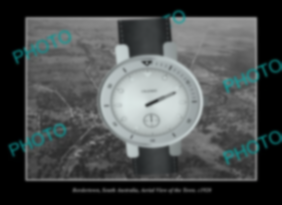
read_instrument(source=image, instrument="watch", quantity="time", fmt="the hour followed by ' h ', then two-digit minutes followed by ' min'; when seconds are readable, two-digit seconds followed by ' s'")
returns 2 h 11 min
